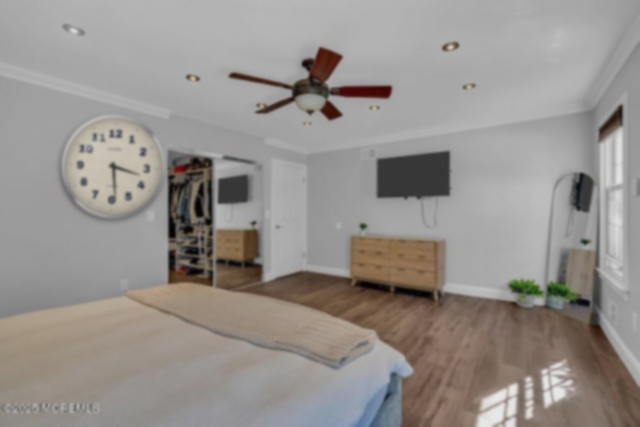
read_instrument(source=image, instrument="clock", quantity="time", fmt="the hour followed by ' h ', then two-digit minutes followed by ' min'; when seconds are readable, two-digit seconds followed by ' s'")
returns 3 h 29 min
